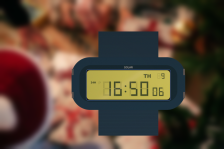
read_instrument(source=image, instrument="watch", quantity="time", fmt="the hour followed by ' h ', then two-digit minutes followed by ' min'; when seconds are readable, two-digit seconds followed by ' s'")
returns 16 h 50 min 06 s
